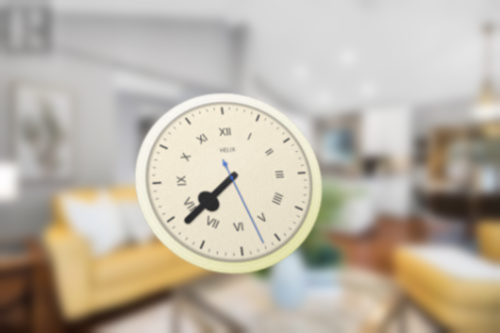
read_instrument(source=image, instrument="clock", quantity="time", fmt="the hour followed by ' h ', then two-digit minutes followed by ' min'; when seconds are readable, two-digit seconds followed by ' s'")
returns 7 h 38 min 27 s
